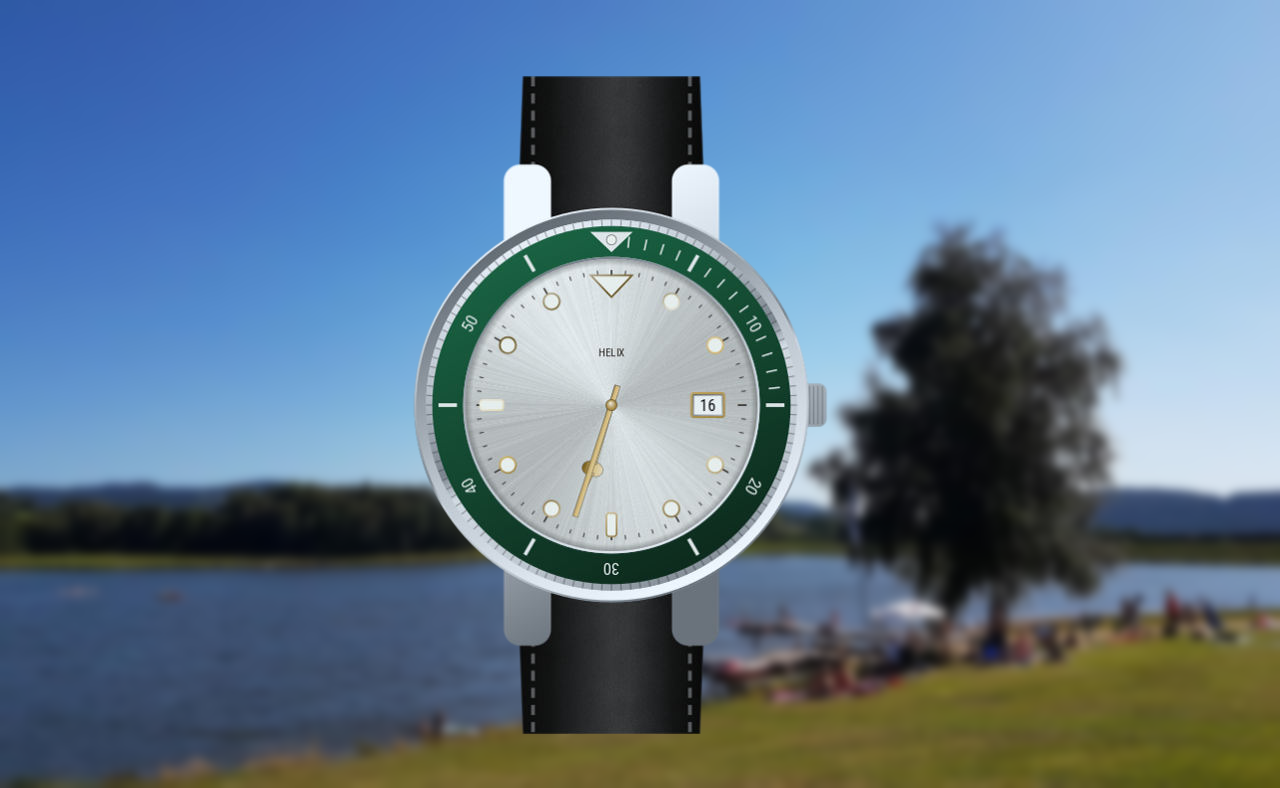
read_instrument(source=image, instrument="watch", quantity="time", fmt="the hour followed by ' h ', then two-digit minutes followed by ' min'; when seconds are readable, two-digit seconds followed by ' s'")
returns 6 h 33 min
